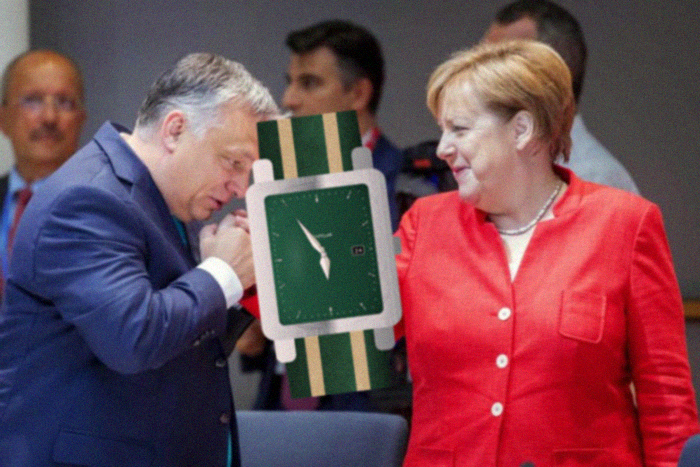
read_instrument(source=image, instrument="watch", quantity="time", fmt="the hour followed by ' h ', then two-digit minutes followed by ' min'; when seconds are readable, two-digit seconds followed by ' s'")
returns 5 h 55 min
